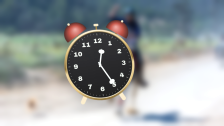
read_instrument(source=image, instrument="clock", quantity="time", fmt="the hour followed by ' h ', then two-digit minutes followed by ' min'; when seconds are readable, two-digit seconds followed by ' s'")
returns 12 h 25 min
